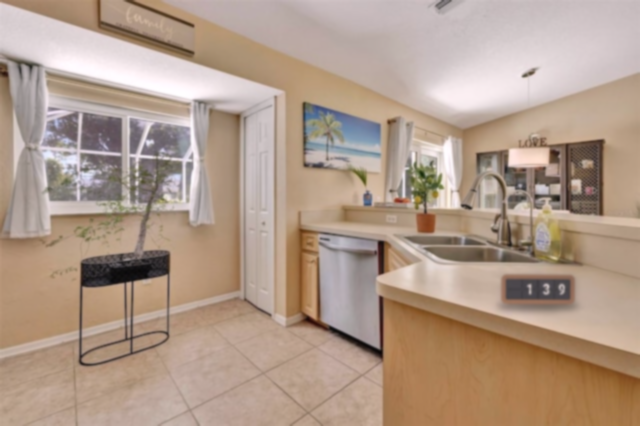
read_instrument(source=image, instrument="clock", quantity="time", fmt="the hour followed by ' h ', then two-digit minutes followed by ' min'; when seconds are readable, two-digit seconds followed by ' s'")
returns 1 h 39 min
